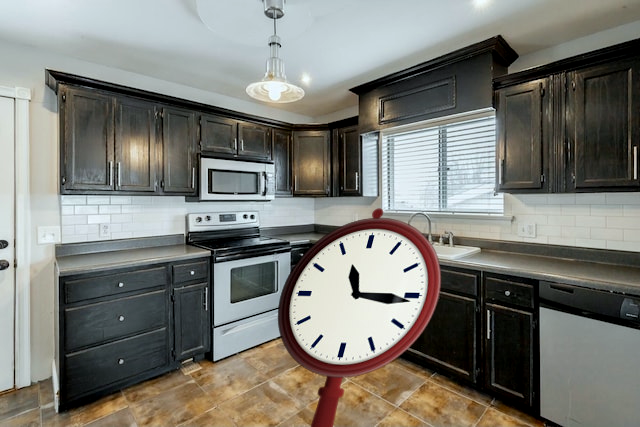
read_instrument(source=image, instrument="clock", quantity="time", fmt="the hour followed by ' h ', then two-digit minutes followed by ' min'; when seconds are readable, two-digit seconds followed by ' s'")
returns 11 h 16 min
